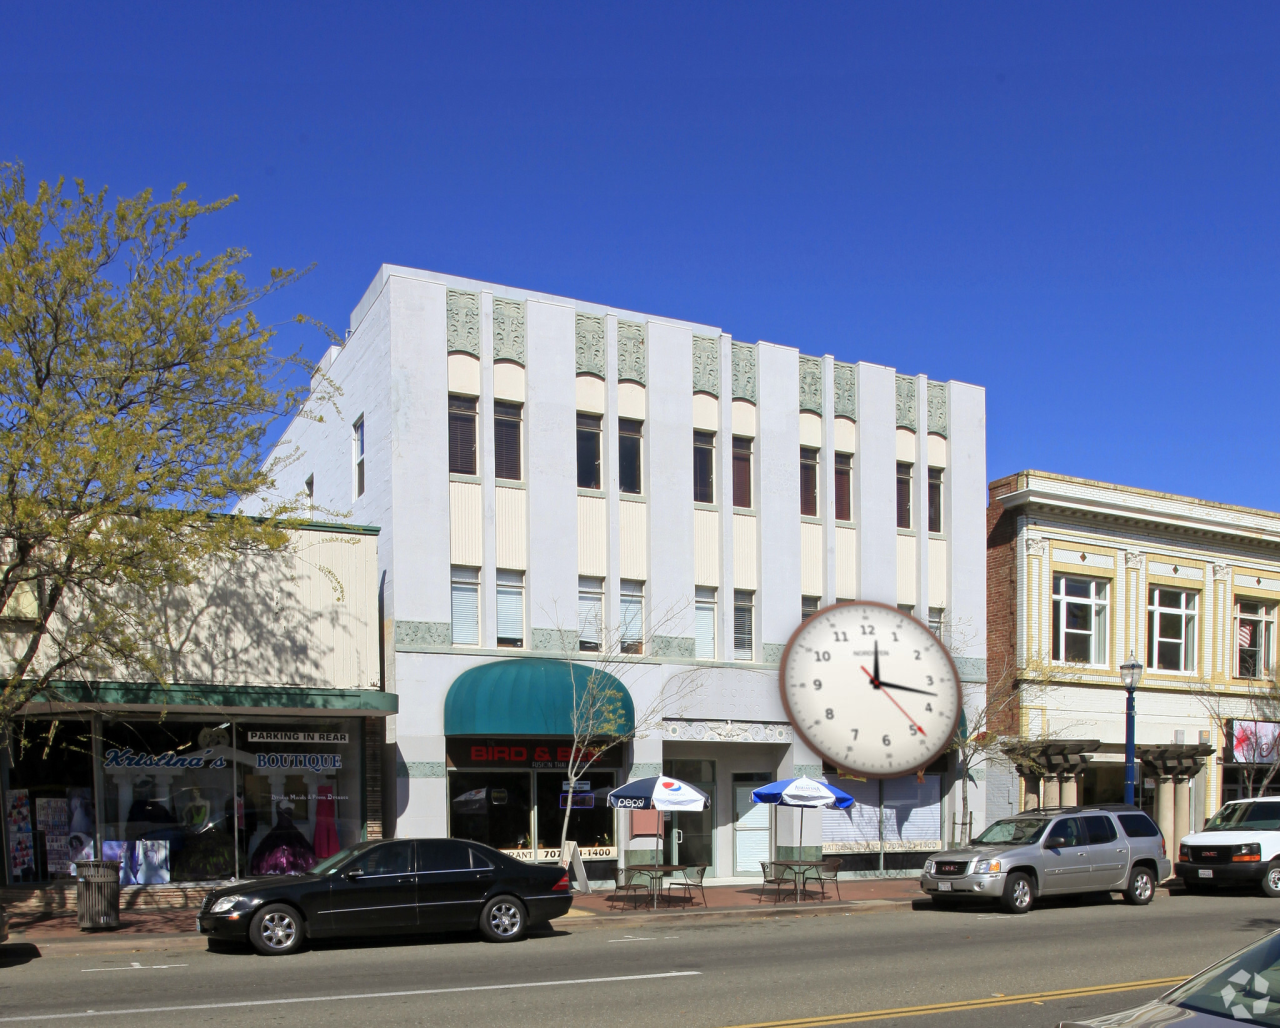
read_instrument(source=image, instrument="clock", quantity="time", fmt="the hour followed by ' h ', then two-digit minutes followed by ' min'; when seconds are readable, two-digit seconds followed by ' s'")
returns 12 h 17 min 24 s
